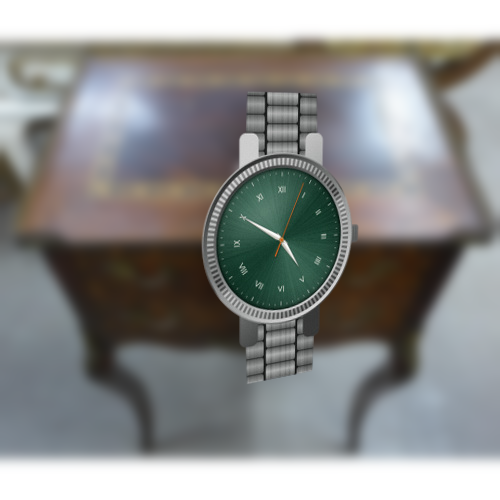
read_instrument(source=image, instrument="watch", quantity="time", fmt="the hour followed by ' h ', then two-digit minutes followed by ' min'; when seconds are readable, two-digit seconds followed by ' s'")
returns 4 h 50 min 04 s
